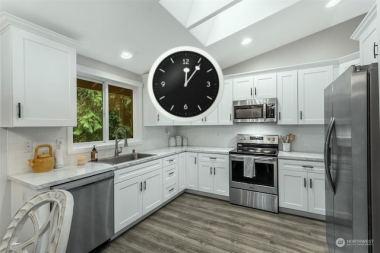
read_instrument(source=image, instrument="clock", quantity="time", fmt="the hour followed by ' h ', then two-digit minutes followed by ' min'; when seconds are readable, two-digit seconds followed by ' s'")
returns 12 h 06 min
